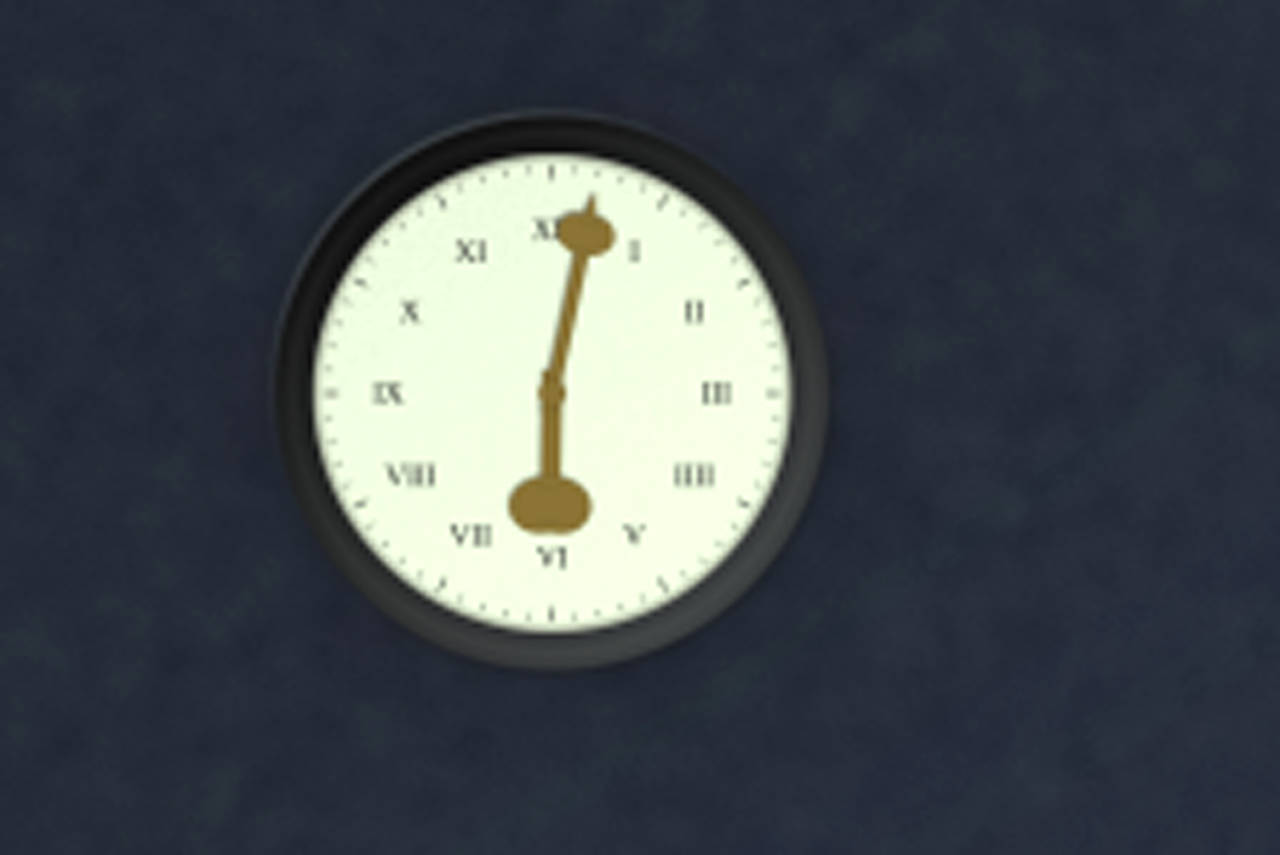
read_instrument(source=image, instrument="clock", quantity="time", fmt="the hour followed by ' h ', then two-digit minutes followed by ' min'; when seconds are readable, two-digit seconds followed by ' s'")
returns 6 h 02 min
